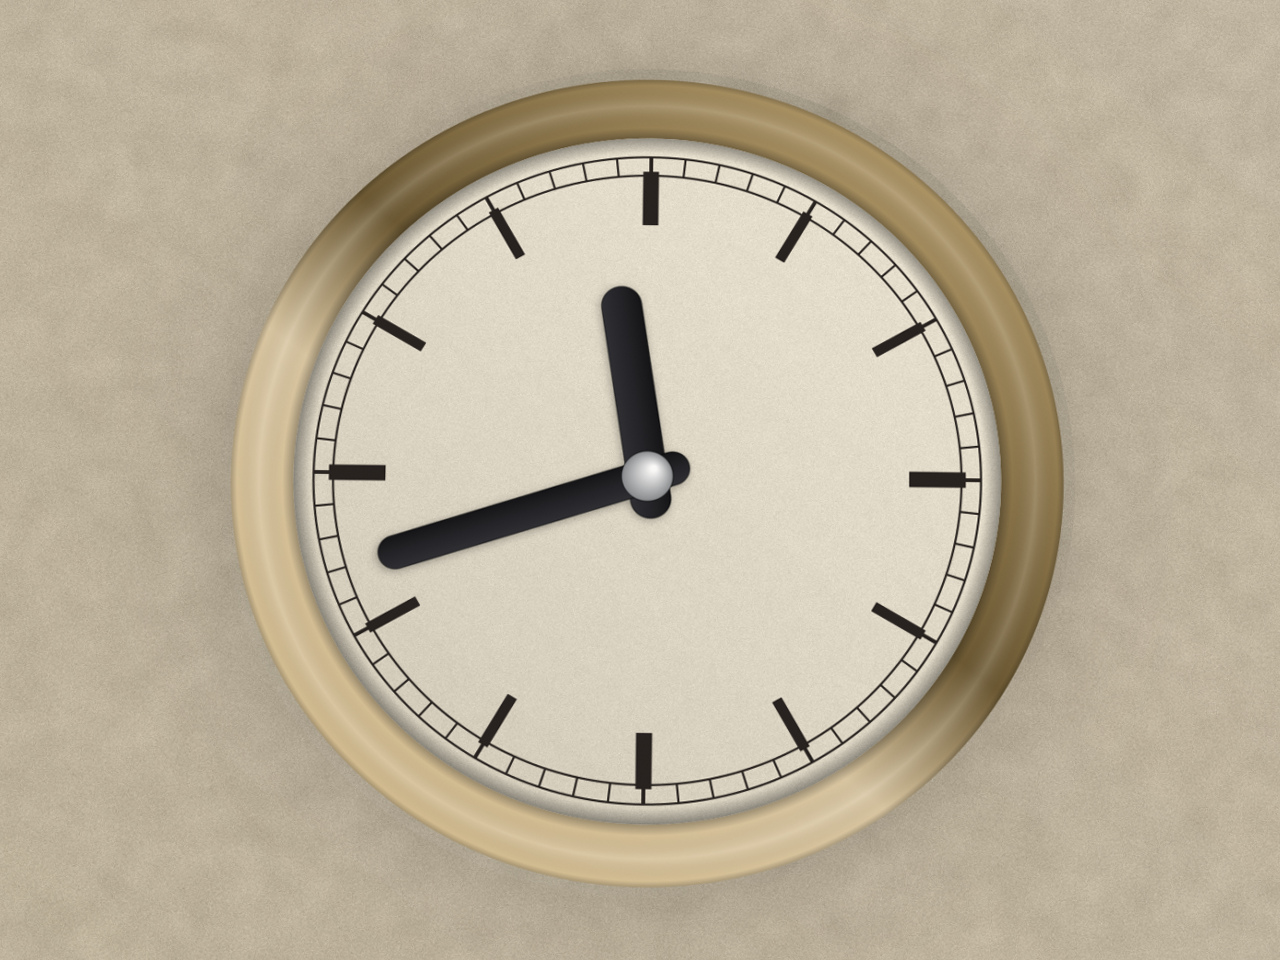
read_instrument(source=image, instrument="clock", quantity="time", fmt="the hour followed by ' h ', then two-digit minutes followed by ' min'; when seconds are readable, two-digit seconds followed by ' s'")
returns 11 h 42 min
